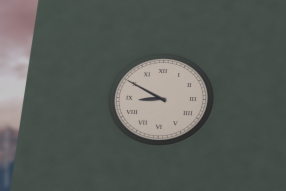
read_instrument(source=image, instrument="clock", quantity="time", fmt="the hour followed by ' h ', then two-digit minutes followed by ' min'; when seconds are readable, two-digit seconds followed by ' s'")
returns 8 h 50 min
